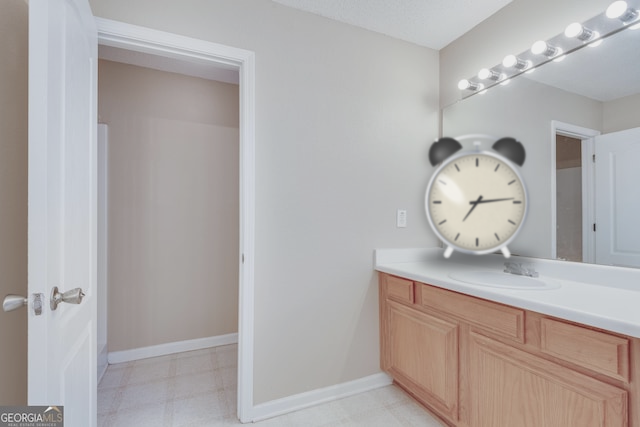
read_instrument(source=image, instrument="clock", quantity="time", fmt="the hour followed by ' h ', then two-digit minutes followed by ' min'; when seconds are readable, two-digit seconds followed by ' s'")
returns 7 h 14 min
